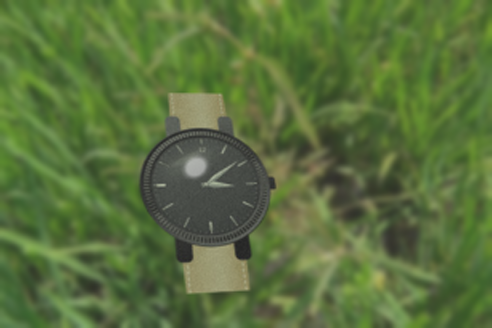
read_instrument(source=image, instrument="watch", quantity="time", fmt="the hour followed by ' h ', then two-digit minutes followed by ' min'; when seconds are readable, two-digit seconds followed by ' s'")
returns 3 h 09 min
